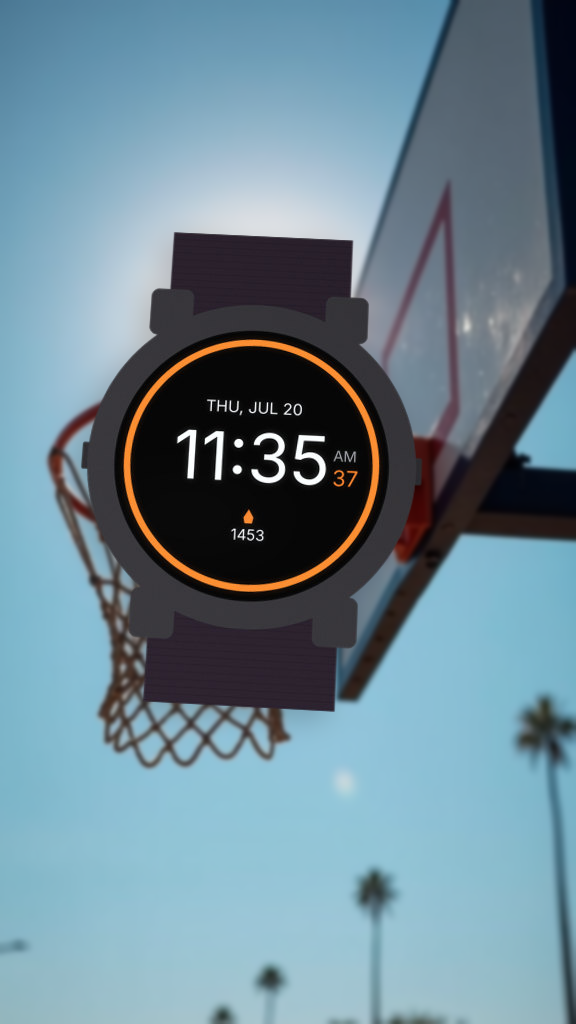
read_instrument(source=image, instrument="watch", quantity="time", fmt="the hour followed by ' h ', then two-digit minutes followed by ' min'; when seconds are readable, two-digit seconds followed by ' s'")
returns 11 h 35 min 37 s
